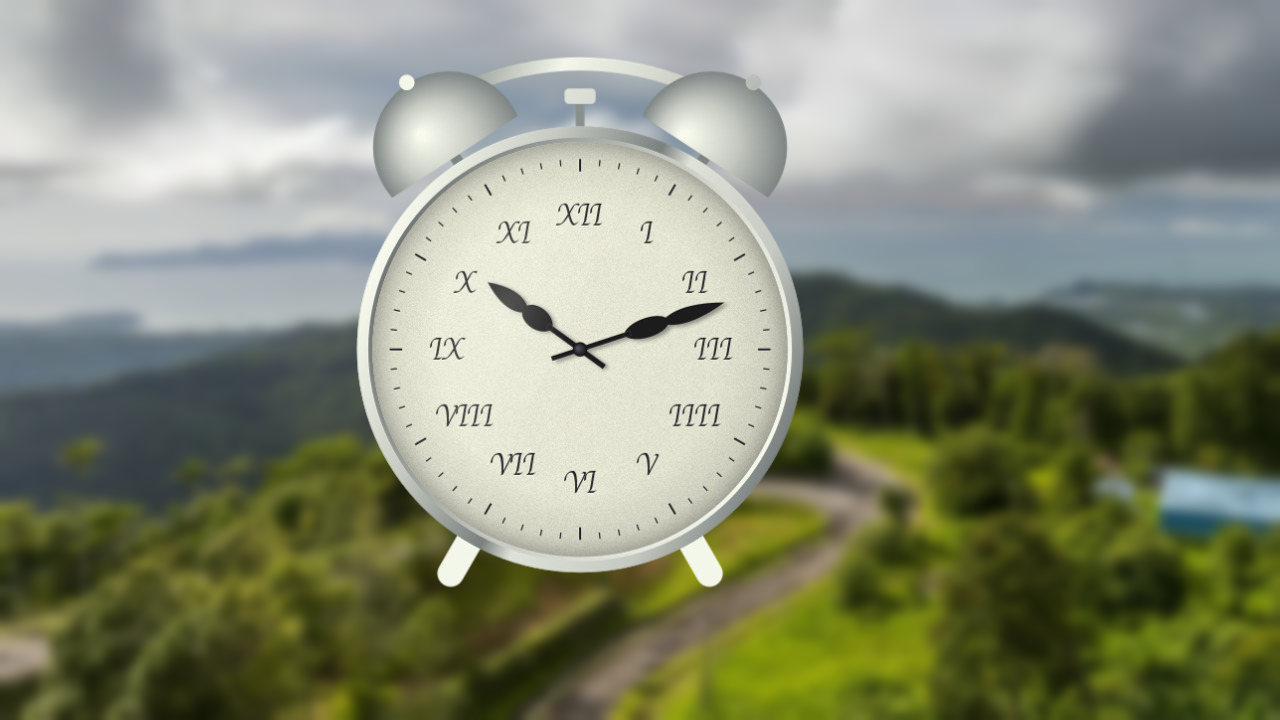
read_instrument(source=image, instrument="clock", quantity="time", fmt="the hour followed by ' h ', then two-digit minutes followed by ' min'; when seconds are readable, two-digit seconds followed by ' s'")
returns 10 h 12 min
